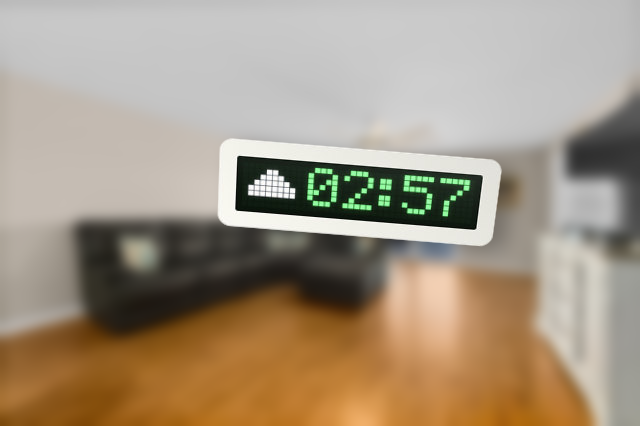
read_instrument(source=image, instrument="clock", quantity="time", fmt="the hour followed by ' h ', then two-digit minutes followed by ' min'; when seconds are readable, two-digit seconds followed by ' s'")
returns 2 h 57 min
